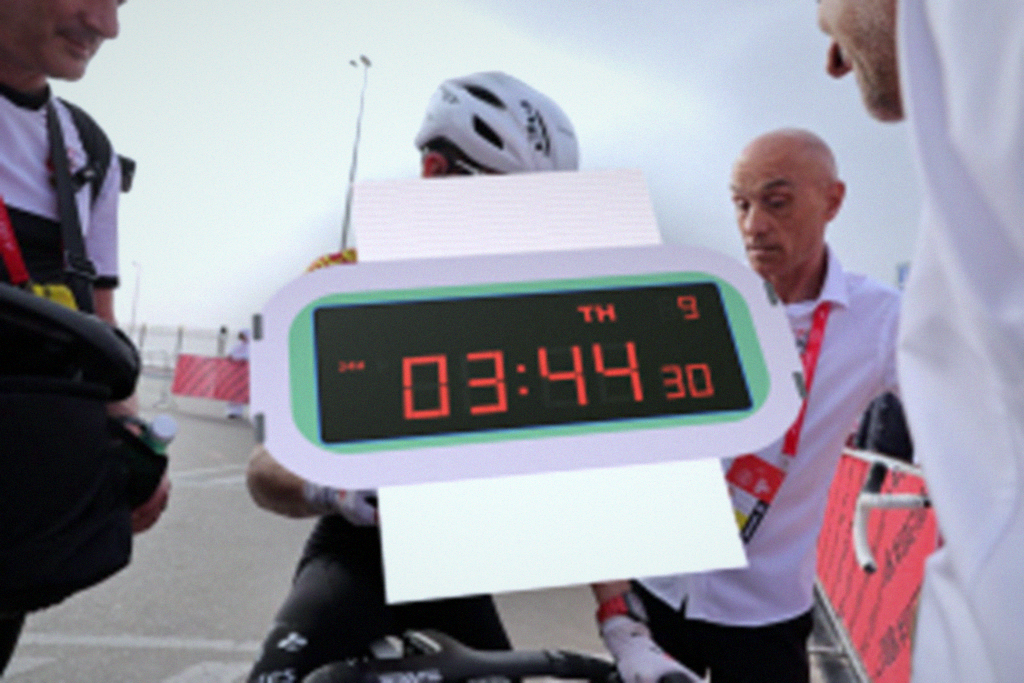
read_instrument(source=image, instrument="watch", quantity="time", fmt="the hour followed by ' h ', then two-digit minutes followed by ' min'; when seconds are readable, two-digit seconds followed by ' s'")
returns 3 h 44 min 30 s
